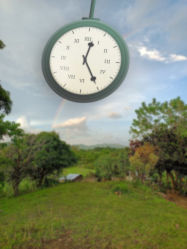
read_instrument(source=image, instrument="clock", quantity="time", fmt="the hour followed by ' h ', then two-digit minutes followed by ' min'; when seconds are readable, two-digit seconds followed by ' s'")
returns 12 h 25 min
